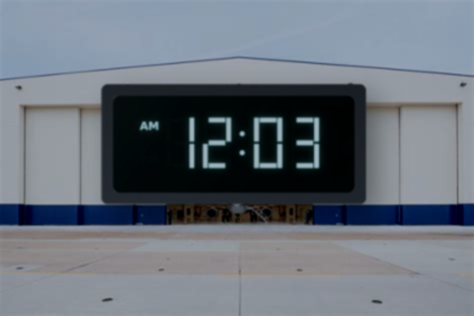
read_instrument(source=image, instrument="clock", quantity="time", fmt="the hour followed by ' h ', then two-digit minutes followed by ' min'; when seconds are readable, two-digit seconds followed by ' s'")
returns 12 h 03 min
